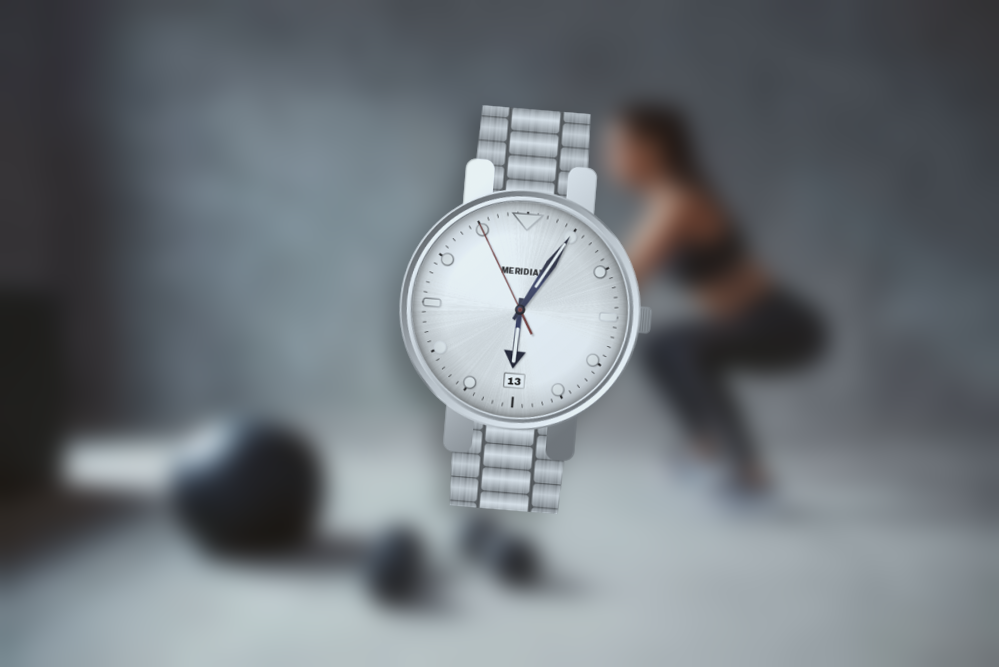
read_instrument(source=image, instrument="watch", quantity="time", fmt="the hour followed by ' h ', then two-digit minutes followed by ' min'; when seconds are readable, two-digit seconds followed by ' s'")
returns 6 h 04 min 55 s
